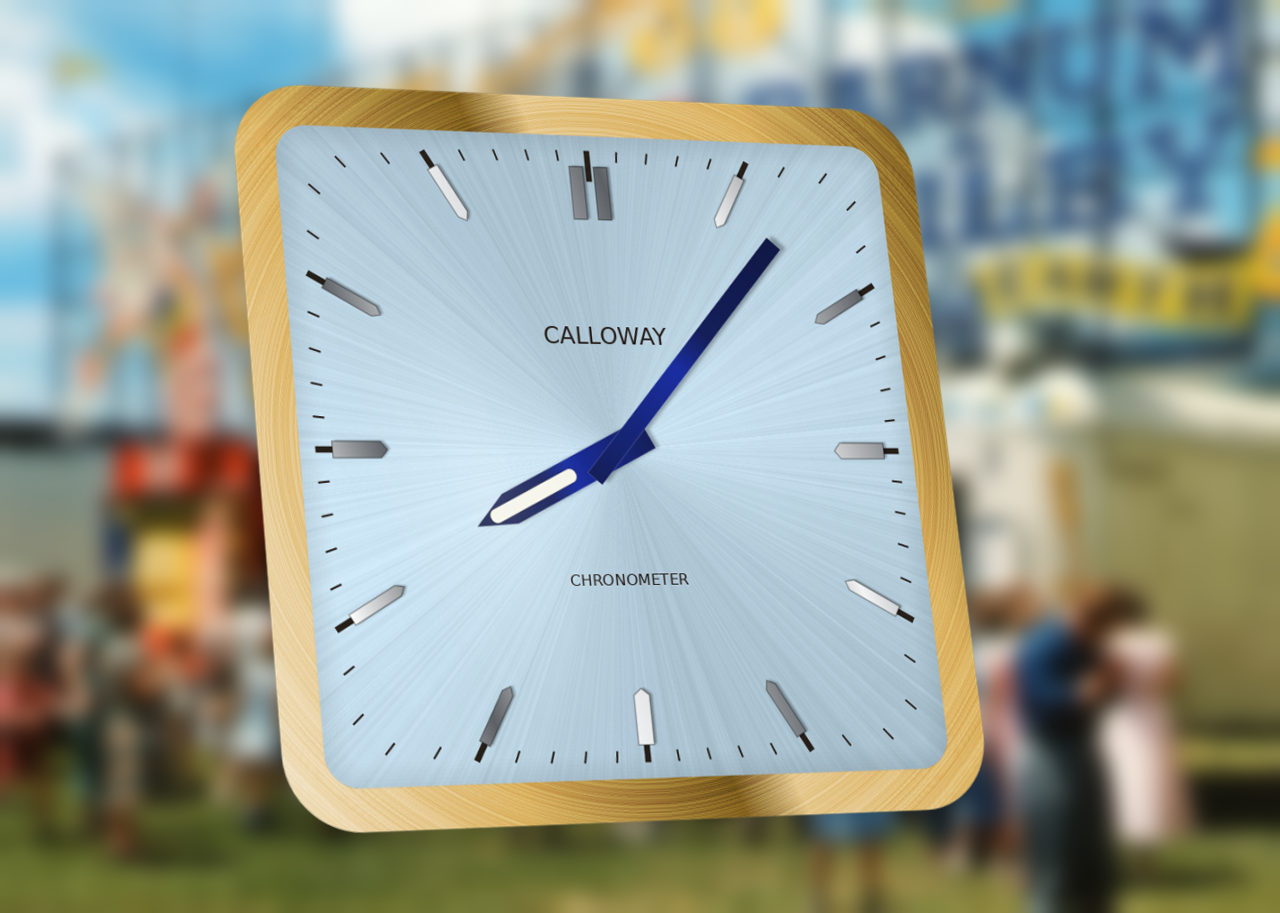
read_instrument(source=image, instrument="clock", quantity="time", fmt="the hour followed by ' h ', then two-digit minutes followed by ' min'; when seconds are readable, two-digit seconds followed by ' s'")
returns 8 h 07 min
